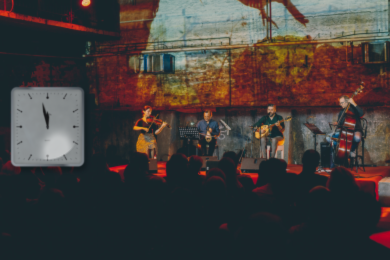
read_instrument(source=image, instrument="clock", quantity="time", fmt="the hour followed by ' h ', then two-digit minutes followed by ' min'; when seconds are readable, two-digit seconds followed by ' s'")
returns 11 h 58 min
